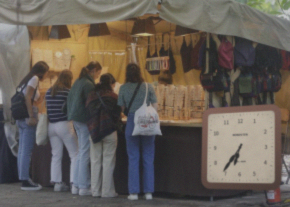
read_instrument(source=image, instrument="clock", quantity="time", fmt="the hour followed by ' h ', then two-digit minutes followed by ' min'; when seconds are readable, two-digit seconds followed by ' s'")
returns 6 h 36 min
